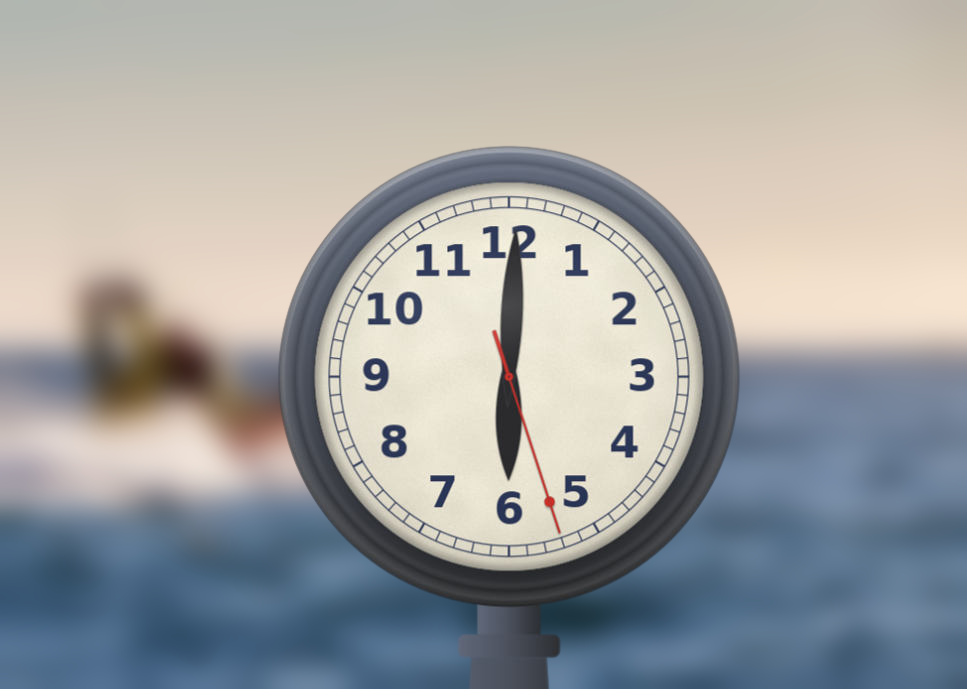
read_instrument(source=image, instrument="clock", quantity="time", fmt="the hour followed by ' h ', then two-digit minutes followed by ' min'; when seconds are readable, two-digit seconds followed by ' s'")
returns 6 h 00 min 27 s
